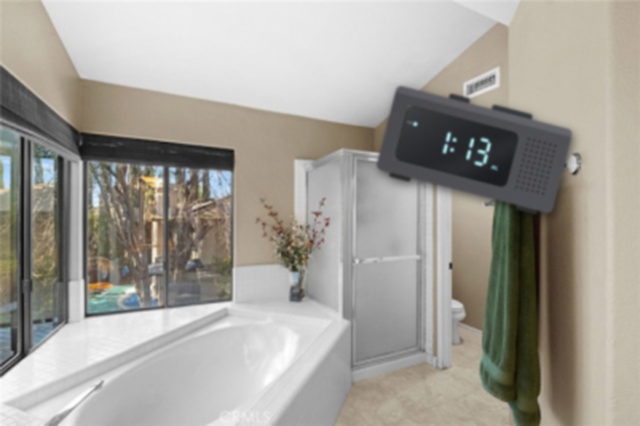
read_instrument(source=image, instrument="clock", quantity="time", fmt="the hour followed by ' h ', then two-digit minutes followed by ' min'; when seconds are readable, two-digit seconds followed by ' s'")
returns 1 h 13 min
